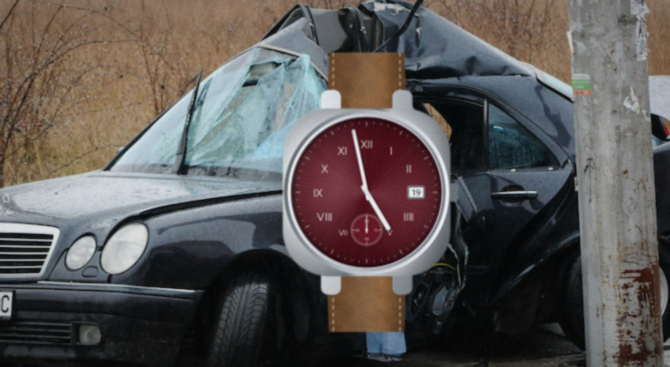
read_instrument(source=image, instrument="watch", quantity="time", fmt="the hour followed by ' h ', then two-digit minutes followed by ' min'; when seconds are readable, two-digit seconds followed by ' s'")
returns 4 h 58 min
